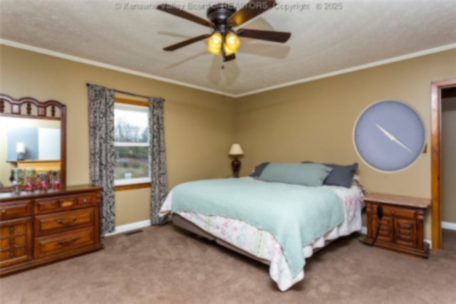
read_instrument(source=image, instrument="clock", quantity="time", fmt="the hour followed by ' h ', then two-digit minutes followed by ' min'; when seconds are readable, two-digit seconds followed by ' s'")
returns 10 h 21 min
